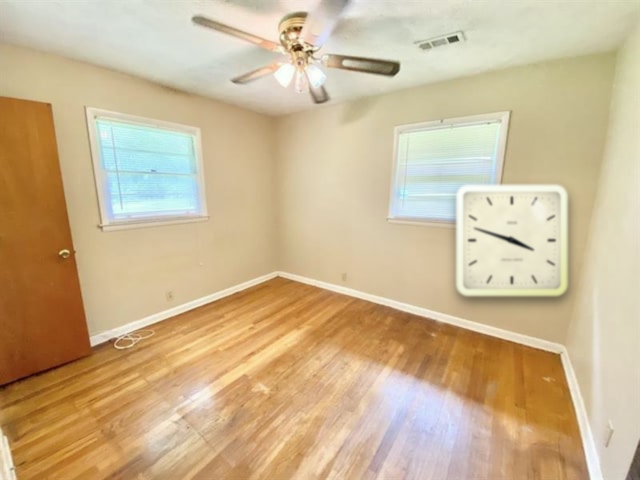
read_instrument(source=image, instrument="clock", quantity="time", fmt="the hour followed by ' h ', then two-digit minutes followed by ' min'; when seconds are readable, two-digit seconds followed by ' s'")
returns 3 h 48 min
